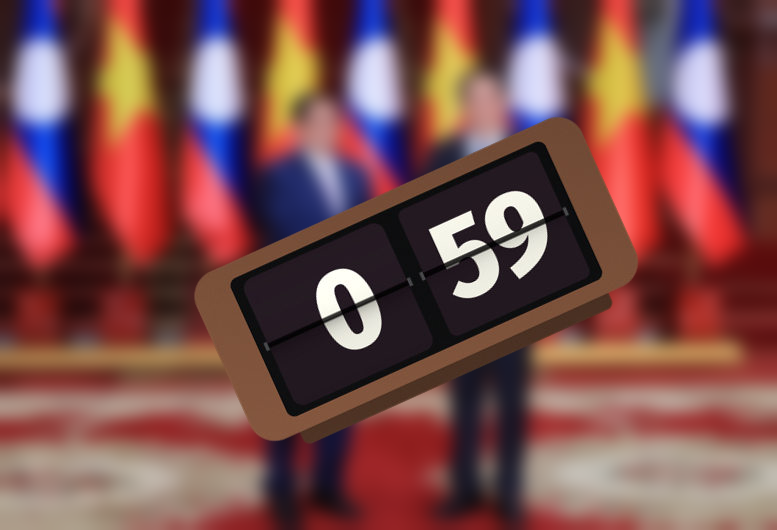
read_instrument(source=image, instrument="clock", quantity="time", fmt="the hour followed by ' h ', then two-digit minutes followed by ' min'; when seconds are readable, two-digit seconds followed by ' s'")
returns 0 h 59 min
